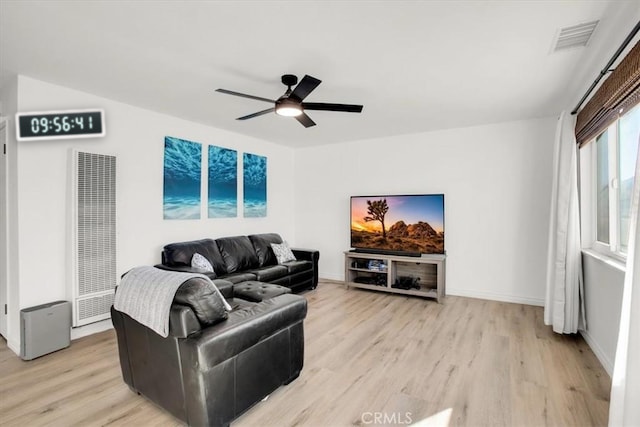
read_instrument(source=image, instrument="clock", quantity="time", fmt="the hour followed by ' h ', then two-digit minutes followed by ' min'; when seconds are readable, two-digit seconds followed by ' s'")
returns 9 h 56 min 41 s
